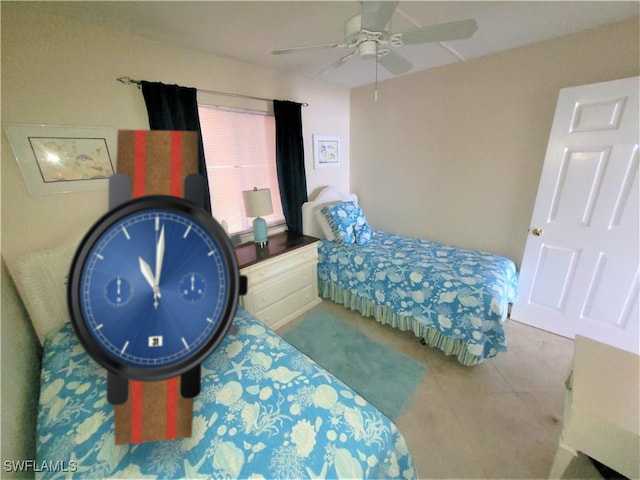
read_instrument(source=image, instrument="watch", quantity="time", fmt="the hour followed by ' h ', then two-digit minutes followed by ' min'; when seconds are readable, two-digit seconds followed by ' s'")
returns 11 h 01 min
